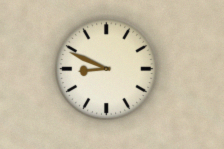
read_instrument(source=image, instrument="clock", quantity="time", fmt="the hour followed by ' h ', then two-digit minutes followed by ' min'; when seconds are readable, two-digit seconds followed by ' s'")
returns 8 h 49 min
